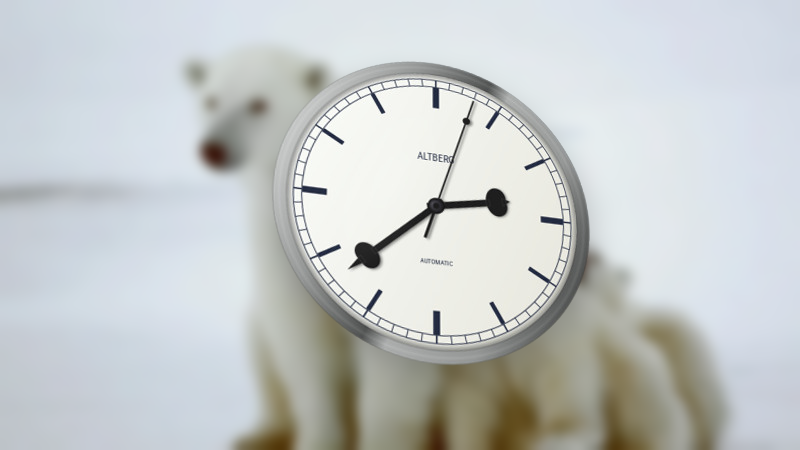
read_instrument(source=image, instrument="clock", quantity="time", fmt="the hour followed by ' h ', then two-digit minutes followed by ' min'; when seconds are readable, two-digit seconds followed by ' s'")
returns 2 h 38 min 03 s
